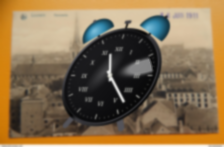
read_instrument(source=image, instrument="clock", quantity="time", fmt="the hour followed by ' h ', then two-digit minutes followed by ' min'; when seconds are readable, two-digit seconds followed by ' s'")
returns 11 h 23 min
